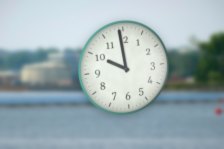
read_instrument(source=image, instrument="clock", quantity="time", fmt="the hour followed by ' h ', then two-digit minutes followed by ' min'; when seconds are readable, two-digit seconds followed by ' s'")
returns 9 h 59 min
